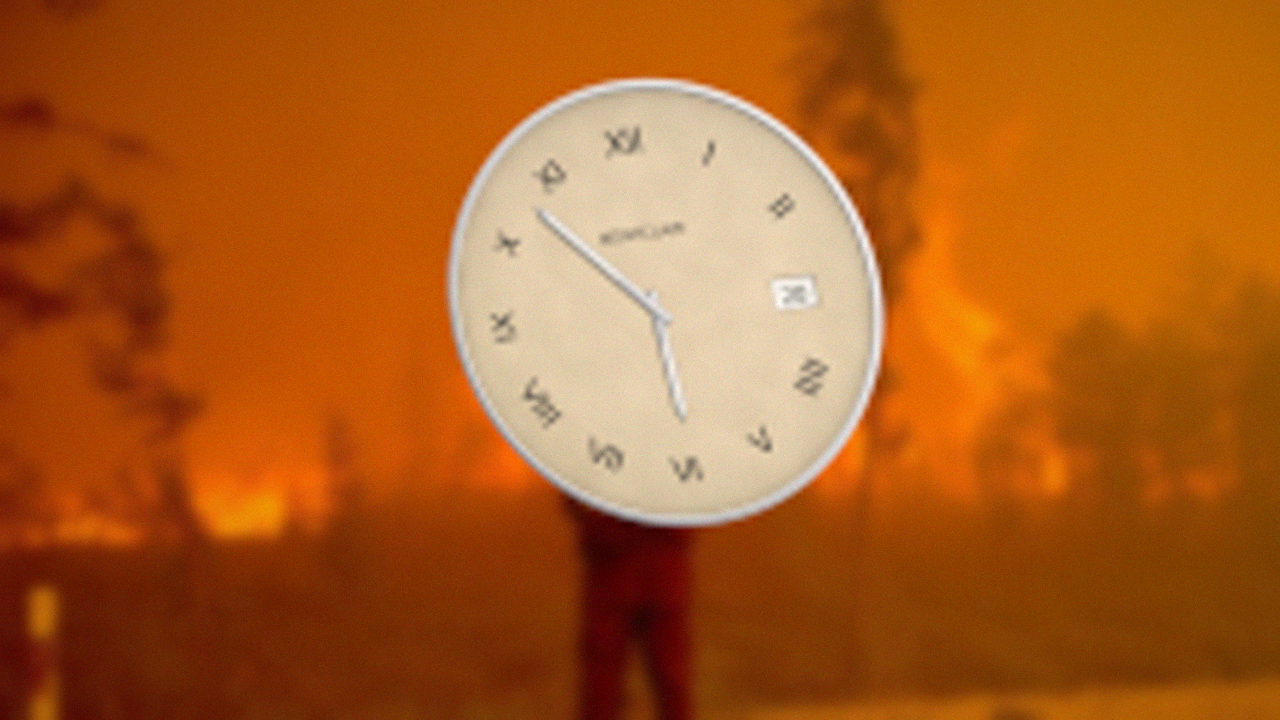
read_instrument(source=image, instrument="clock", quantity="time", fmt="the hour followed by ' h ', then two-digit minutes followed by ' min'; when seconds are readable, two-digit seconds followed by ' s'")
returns 5 h 53 min
